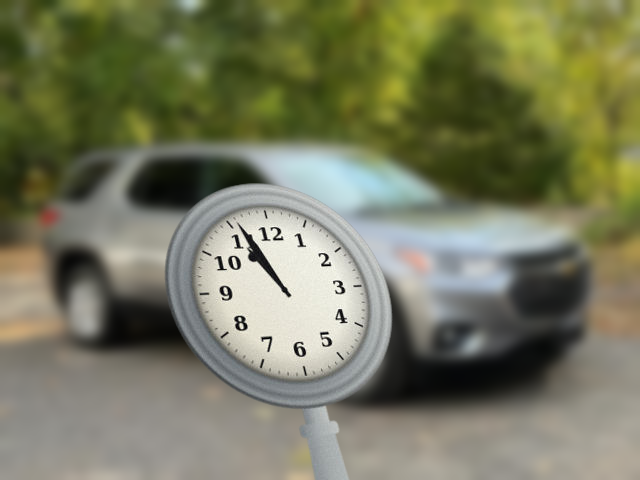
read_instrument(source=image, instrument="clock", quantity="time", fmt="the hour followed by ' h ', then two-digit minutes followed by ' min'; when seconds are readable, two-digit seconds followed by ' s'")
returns 10 h 56 min
